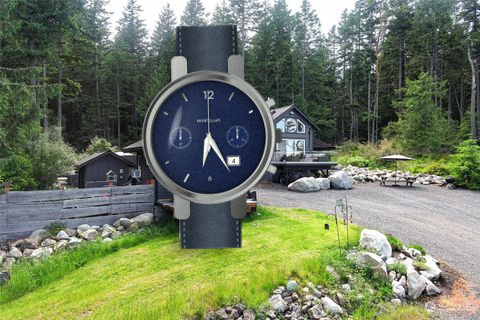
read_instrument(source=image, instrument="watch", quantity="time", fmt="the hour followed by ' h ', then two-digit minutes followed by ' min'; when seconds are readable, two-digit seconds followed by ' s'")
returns 6 h 25 min
